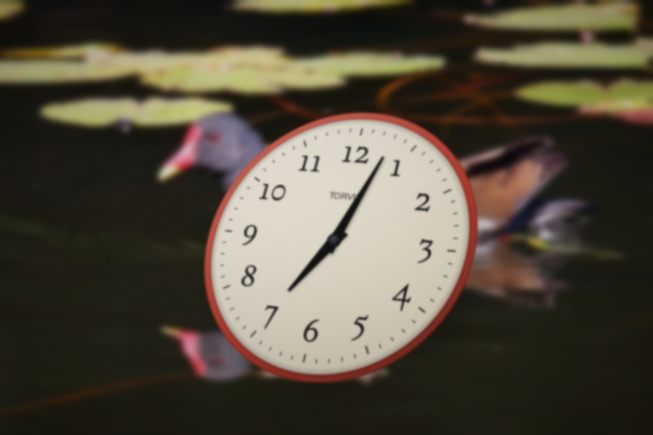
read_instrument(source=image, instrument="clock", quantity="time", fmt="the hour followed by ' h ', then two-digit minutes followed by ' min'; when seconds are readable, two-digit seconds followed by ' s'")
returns 7 h 03 min
